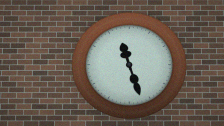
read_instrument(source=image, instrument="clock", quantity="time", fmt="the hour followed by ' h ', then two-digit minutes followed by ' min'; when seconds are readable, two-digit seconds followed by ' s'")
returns 11 h 27 min
